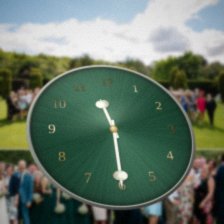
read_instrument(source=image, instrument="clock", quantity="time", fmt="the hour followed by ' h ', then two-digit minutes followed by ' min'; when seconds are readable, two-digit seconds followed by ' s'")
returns 11 h 30 min
